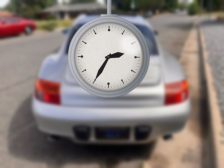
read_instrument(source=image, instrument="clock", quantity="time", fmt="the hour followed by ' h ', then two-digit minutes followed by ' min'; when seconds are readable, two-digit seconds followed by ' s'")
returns 2 h 35 min
